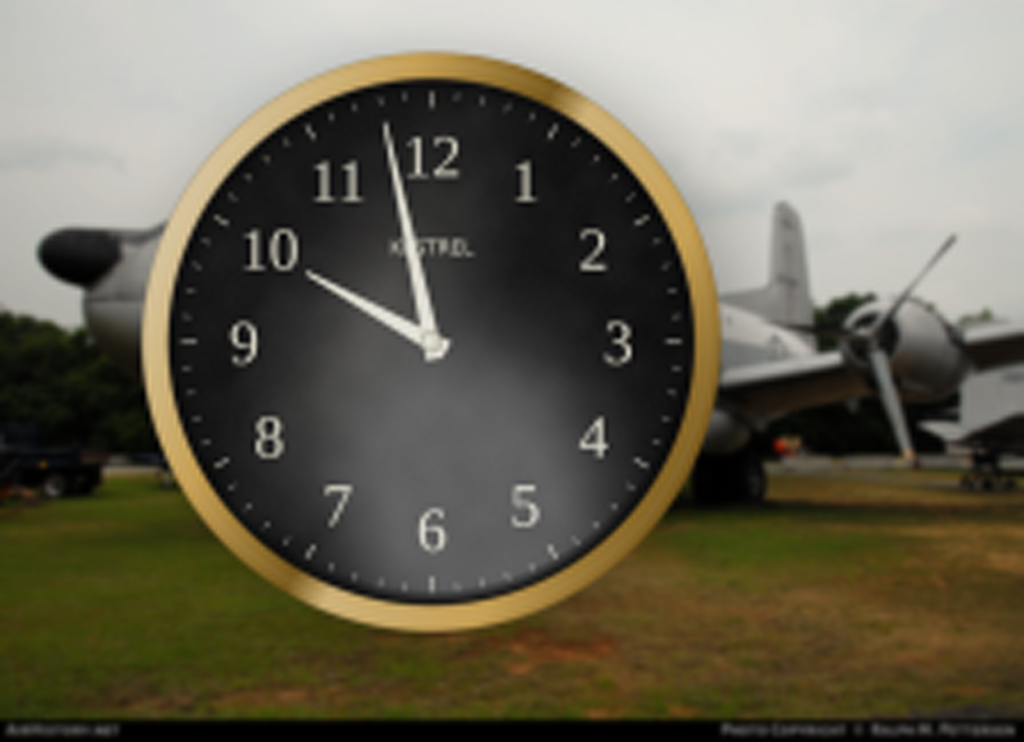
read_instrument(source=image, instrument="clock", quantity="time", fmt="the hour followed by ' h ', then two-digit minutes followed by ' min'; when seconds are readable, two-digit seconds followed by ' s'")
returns 9 h 58 min
